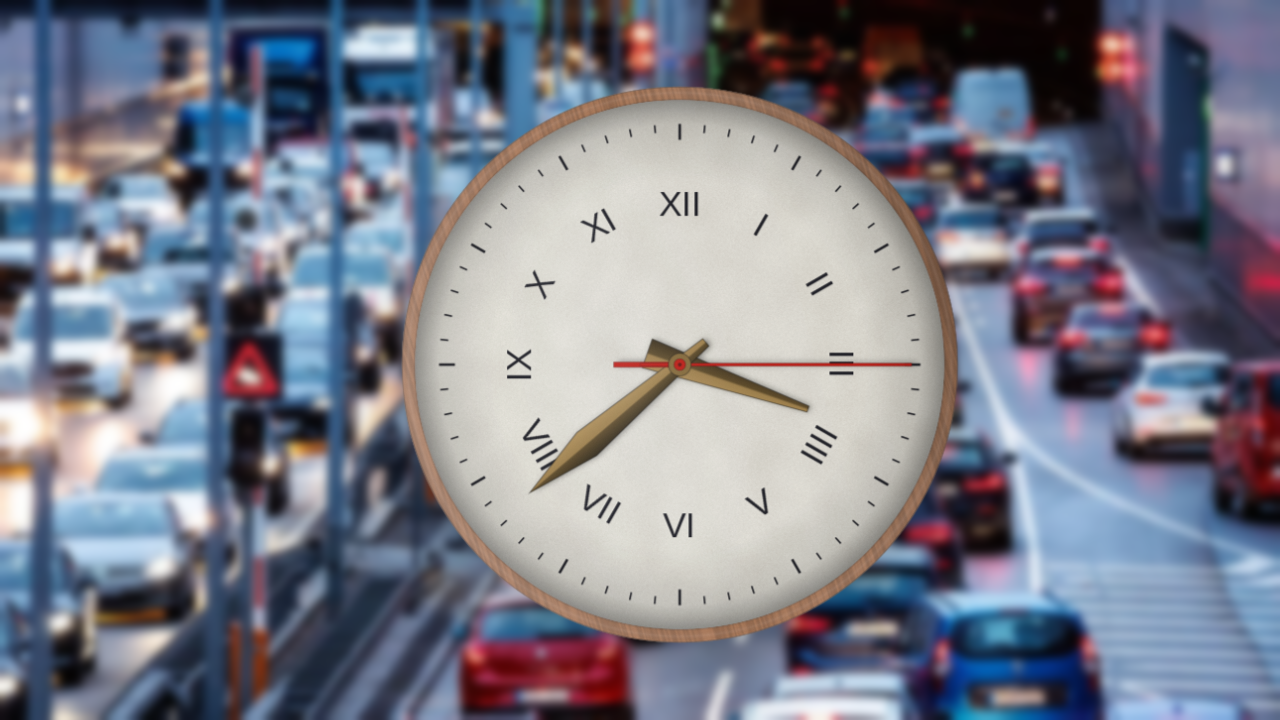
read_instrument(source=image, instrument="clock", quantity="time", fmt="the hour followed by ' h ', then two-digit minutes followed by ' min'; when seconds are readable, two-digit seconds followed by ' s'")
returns 3 h 38 min 15 s
